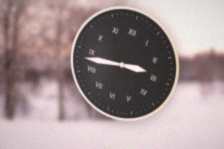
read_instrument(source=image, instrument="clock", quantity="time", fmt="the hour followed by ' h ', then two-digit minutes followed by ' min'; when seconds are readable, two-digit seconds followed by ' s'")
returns 2 h 43 min
